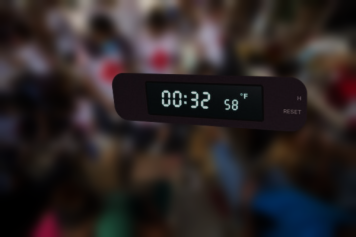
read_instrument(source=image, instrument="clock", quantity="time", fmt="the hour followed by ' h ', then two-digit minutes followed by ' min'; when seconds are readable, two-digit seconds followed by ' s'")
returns 0 h 32 min
